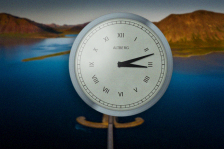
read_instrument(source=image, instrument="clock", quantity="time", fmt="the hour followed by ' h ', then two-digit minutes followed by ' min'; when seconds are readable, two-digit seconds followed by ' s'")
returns 3 h 12 min
